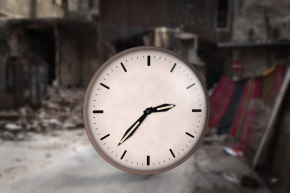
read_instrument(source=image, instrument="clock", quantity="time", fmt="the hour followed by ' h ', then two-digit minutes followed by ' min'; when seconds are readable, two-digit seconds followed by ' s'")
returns 2 h 37 min
